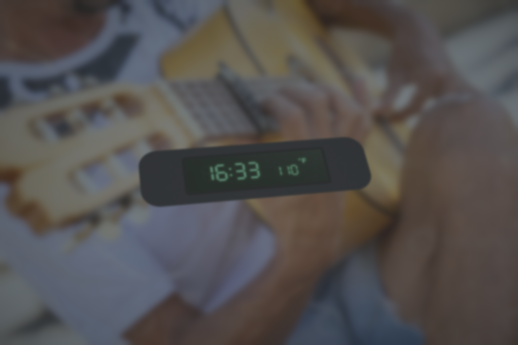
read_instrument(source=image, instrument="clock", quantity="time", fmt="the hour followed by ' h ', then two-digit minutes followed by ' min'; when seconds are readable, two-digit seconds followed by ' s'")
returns 16 h 33 min
